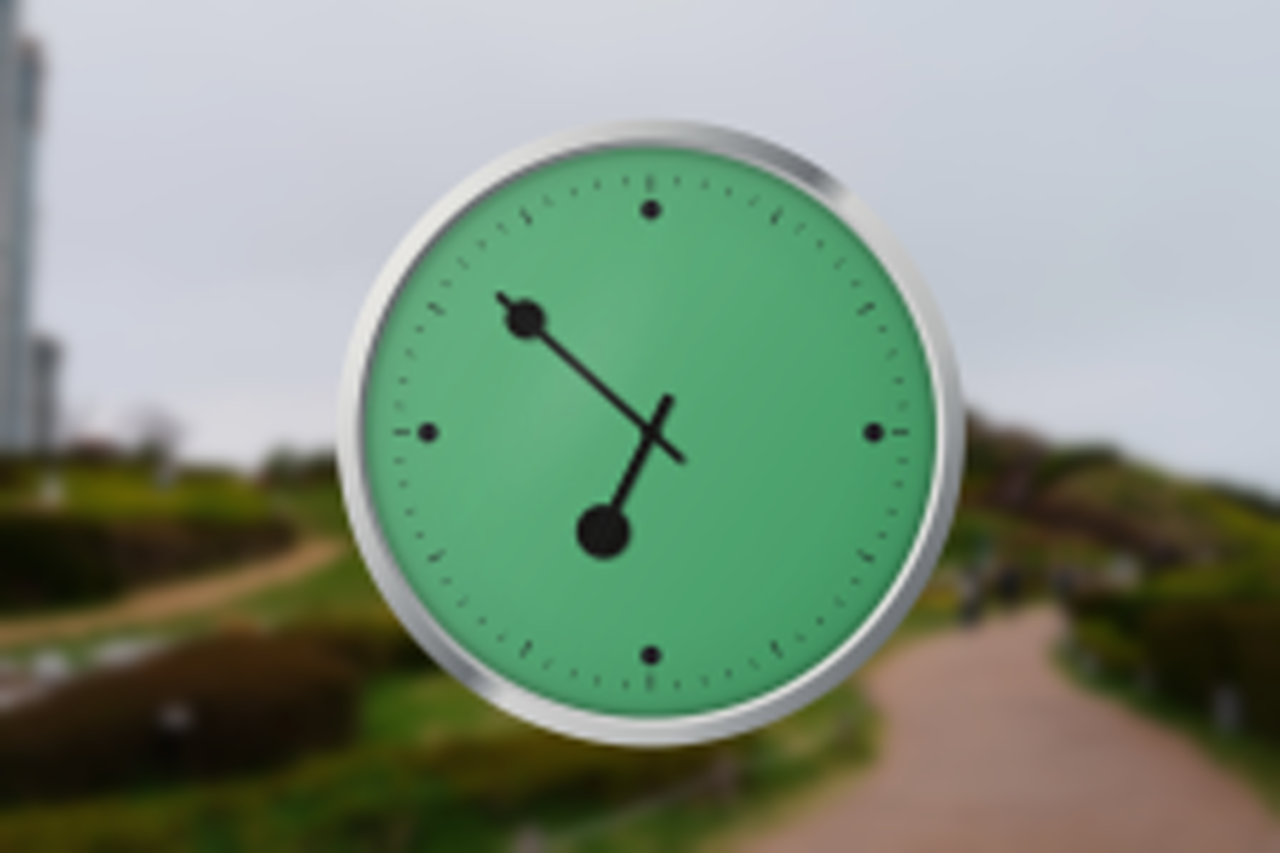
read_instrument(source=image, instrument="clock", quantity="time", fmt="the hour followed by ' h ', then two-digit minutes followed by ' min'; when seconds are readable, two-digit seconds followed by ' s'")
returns 6 h 52 min
